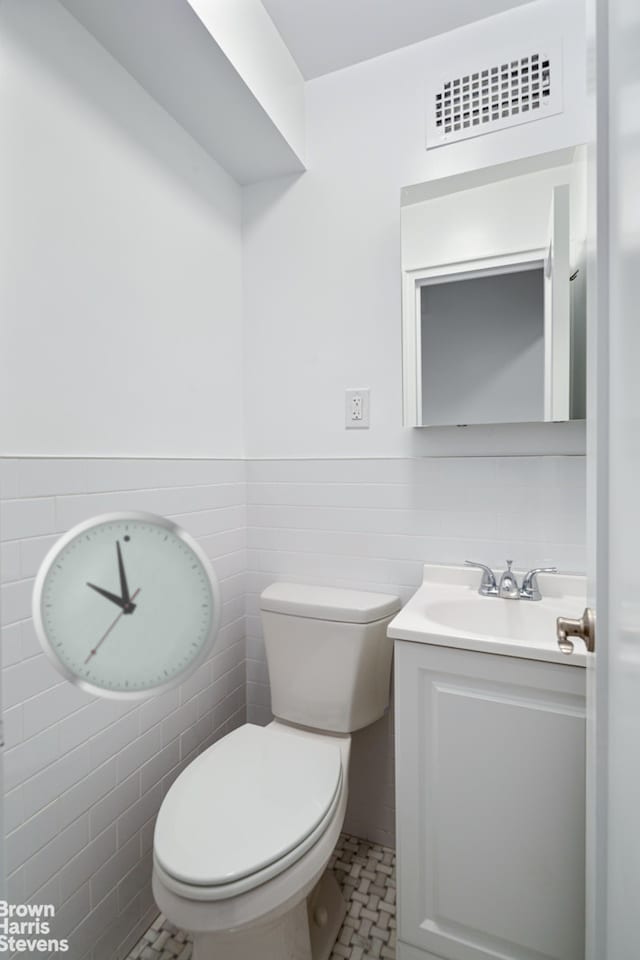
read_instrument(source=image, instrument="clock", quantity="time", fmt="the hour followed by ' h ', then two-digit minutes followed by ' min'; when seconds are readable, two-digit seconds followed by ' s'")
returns 9 h 58 min 36 s
